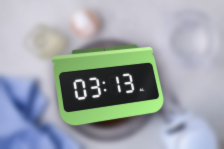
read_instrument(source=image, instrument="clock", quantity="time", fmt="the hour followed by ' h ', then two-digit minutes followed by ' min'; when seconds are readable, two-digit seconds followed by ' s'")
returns 3 h 13 min
